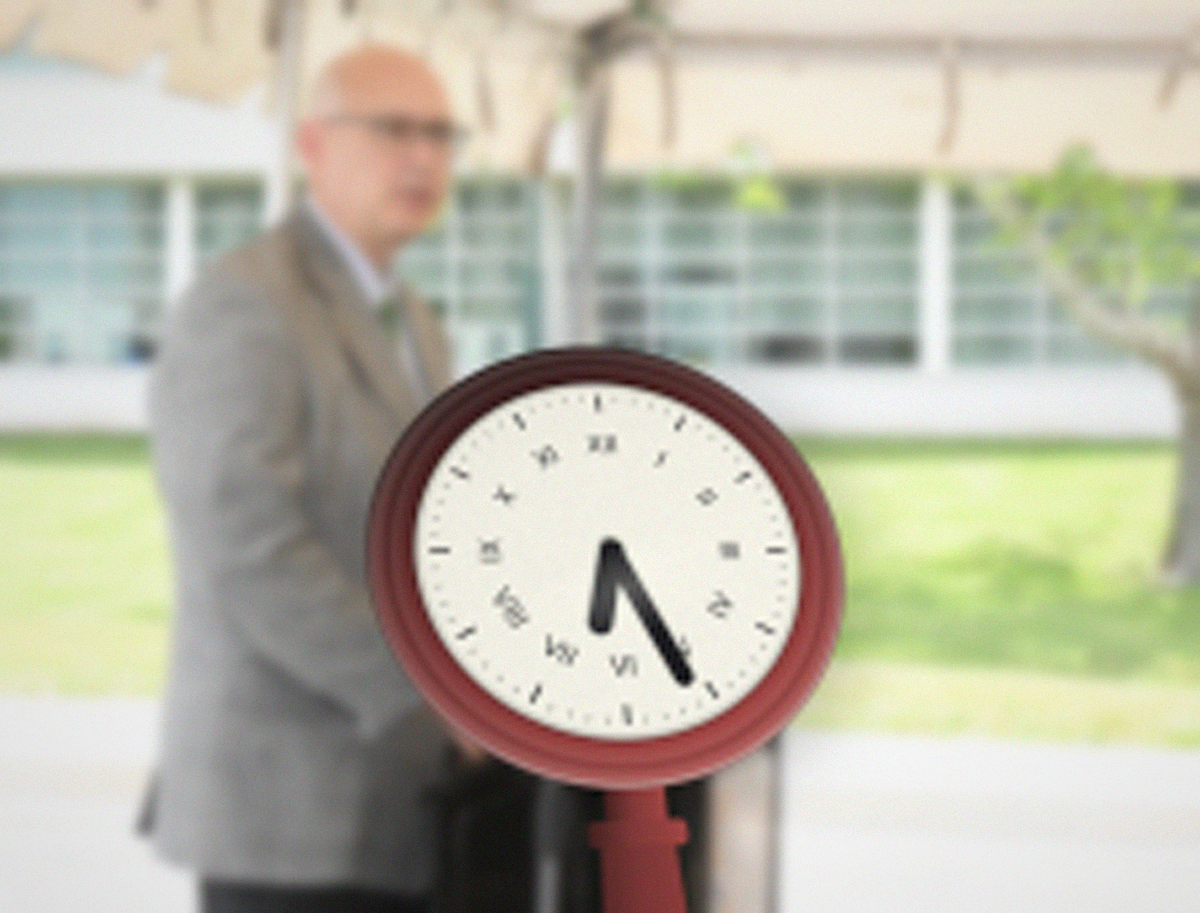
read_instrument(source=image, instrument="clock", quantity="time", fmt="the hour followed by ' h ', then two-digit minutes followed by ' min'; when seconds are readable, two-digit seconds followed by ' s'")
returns 6 h 26 min
